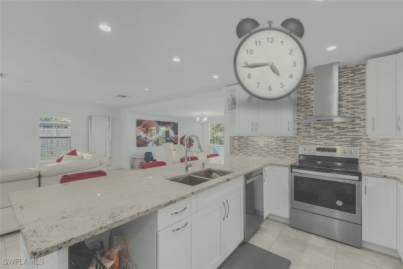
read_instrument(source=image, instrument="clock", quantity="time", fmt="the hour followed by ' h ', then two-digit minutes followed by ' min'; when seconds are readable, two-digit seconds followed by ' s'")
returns 4 h 44 min
